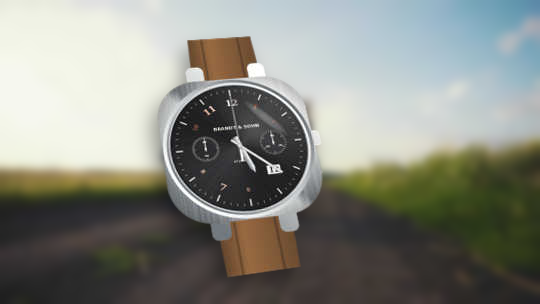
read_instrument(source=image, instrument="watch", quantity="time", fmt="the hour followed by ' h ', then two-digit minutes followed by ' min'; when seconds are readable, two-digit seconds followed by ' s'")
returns 5 h 22 min
